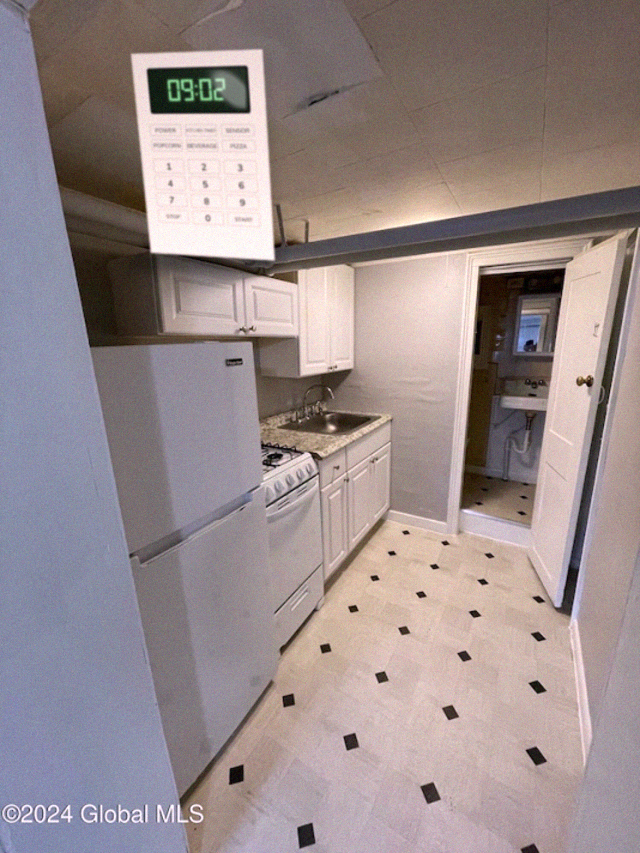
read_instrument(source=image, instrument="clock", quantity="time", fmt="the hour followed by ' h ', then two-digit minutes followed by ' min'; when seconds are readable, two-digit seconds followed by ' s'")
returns 9 h 02 min
